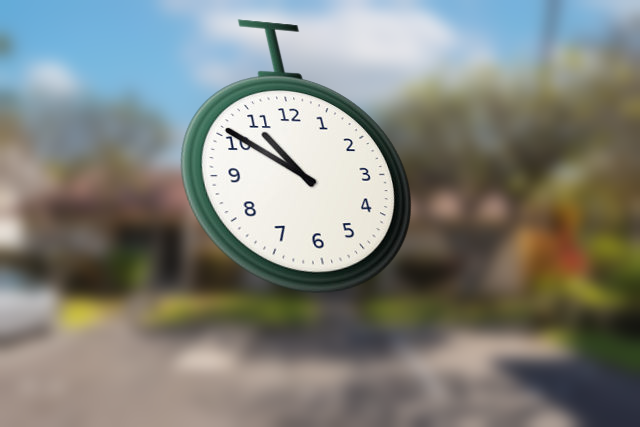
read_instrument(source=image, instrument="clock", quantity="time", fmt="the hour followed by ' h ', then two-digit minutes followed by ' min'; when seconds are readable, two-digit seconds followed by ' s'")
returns 10 h 51 min
